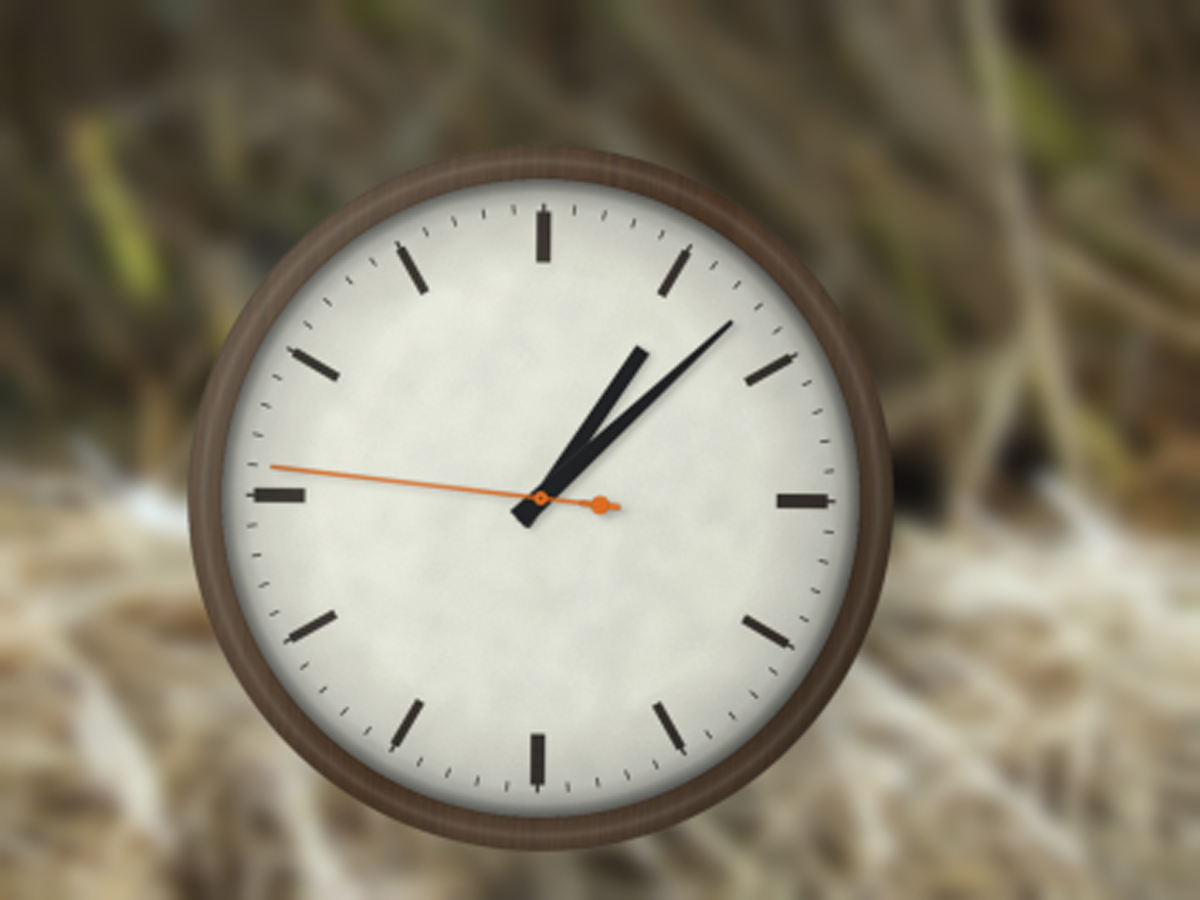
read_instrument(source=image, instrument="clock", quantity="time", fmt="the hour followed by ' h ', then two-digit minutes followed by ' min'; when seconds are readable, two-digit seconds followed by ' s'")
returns 1 h 07 min 46 s
